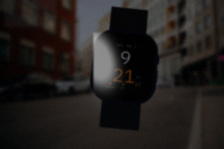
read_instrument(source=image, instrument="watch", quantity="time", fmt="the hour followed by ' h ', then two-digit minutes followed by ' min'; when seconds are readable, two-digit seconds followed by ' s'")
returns 9 h 21 min
